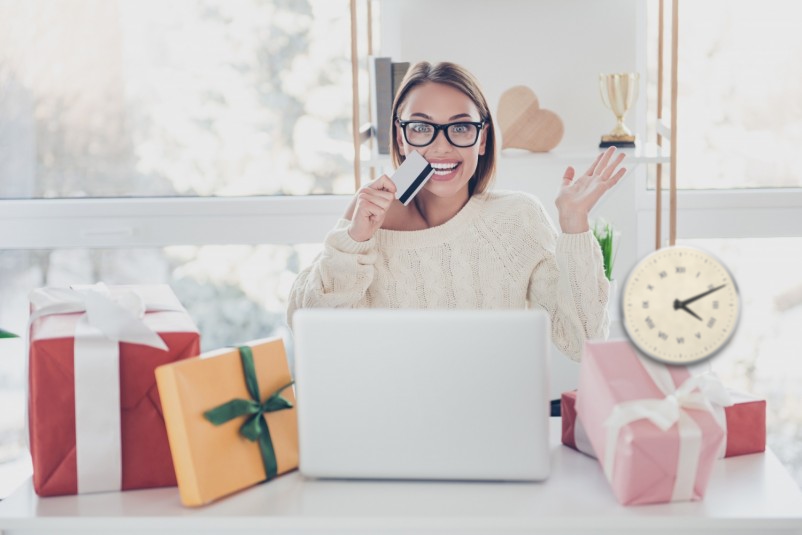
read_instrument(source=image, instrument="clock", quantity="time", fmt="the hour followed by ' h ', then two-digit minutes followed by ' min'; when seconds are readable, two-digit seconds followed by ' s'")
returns 4 h 11 min
